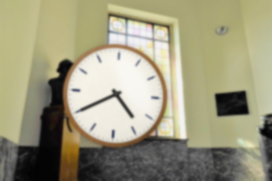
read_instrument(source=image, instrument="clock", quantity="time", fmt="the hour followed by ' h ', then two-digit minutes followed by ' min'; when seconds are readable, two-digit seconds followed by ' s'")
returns 4 h 40 min
